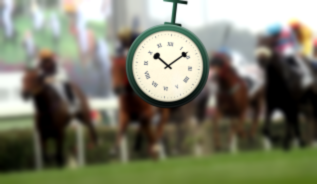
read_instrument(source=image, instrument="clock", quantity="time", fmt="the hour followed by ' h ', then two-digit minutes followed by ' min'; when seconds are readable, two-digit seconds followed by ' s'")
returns 10 h 08 min
